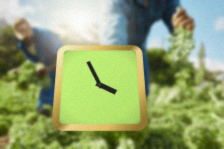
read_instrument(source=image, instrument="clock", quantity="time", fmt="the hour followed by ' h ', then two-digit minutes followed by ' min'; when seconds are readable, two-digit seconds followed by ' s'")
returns 3 h 56 min
